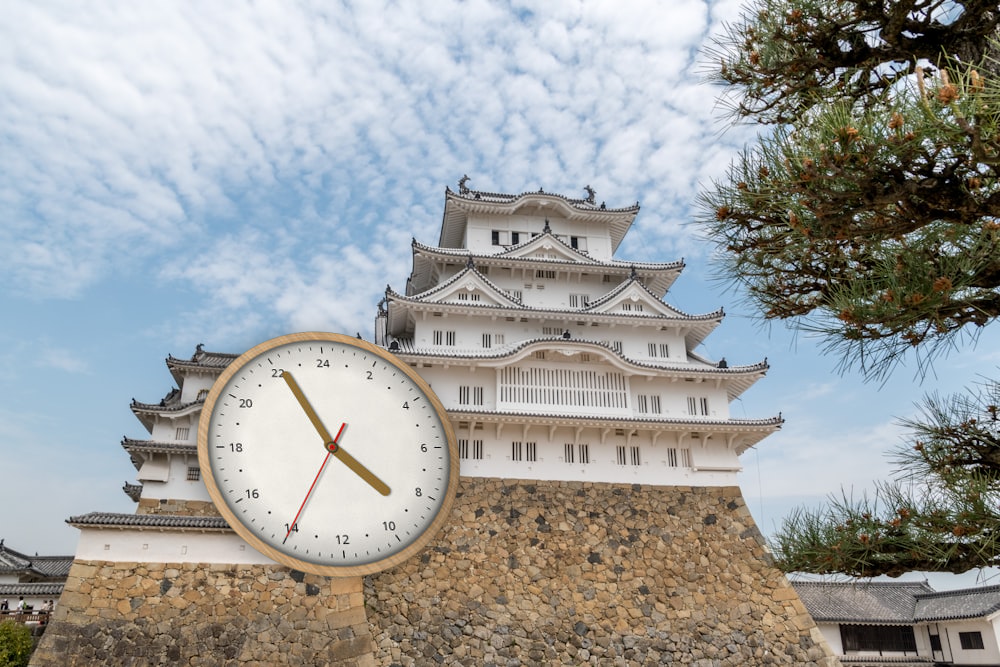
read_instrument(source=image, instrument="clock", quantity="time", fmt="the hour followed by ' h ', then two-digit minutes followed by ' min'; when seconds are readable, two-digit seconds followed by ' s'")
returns 8 h 55 min 35 s
